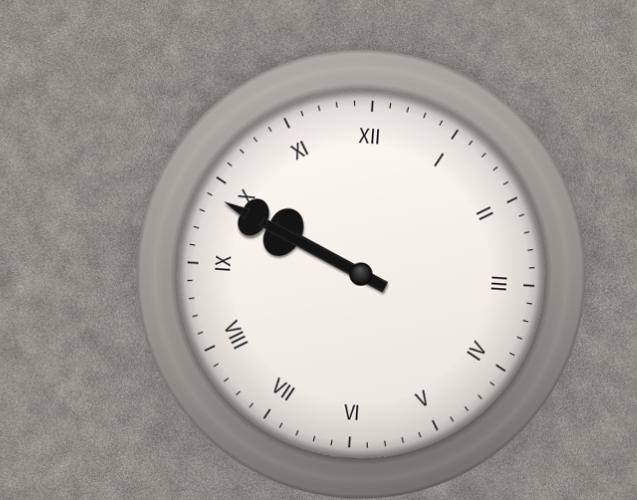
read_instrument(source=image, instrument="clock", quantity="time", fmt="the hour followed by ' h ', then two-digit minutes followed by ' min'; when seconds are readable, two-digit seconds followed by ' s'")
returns 9 h 49 min
